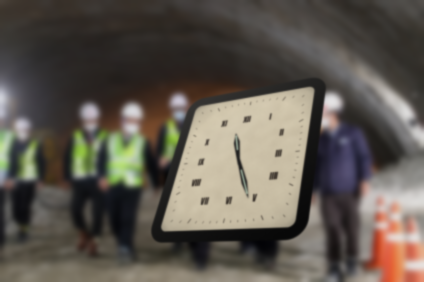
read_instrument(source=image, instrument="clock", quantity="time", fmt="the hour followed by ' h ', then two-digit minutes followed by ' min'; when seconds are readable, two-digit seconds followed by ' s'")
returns 11 h 26 min
